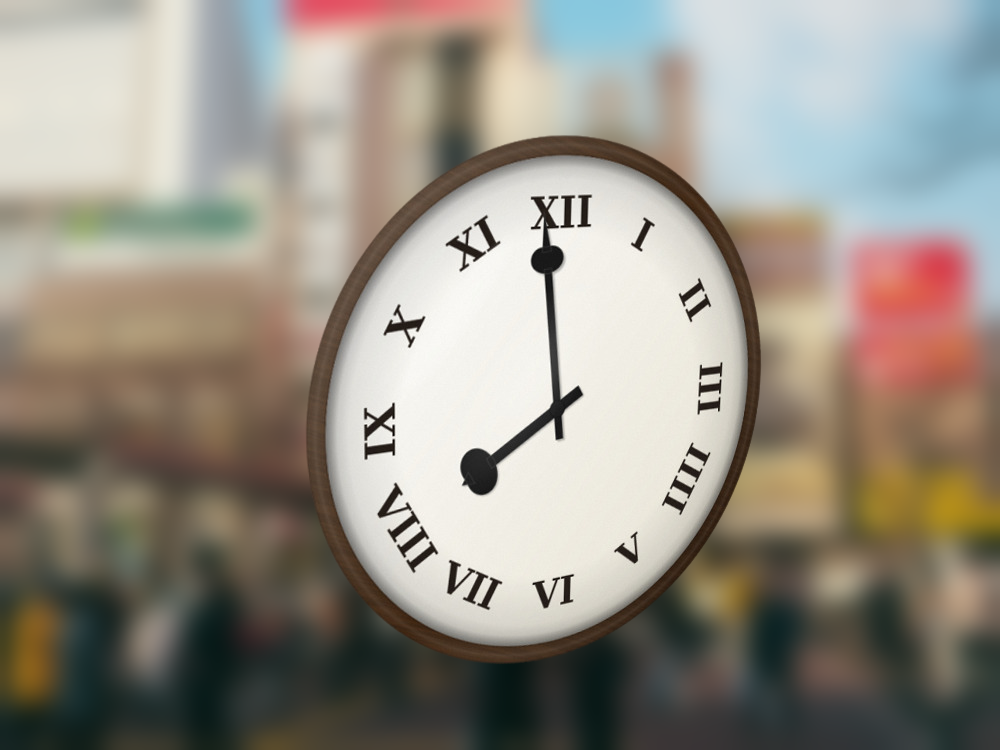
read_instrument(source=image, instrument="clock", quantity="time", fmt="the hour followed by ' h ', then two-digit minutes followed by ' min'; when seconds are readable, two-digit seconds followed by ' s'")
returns 7 h 59 min
